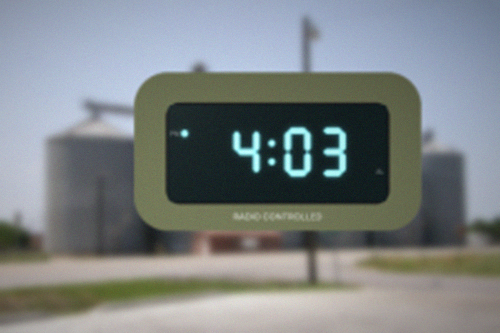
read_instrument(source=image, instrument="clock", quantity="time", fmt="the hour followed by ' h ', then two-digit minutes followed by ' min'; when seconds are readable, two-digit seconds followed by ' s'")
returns 4 h 03 min
